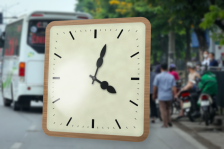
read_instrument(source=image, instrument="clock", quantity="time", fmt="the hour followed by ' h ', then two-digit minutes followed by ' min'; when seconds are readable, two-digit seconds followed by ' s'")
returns 4 h 03 min
